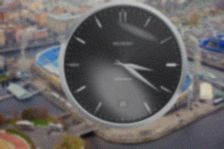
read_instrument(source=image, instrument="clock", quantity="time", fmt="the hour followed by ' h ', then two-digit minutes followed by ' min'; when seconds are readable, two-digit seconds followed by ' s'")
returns 3 h 21 min
